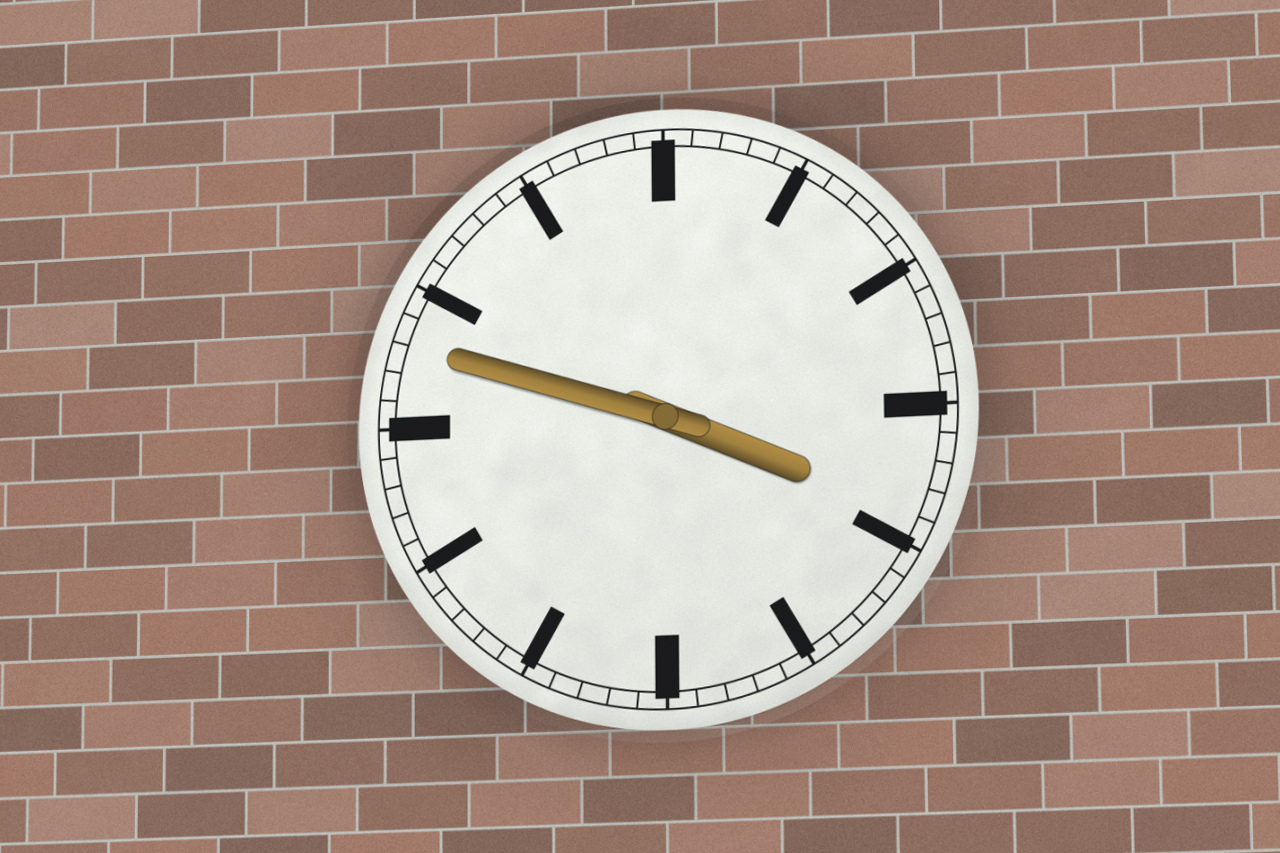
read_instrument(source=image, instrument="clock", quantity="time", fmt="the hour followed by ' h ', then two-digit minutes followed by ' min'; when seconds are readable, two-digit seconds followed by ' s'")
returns 3 h 48 min
